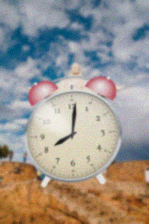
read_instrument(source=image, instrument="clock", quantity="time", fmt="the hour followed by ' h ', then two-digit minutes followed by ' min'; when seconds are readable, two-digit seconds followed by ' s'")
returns 8 h 01 min
